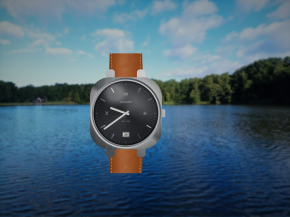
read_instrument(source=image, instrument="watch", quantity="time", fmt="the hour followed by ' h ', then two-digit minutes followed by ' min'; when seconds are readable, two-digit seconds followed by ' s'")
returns 9 h 39 min
